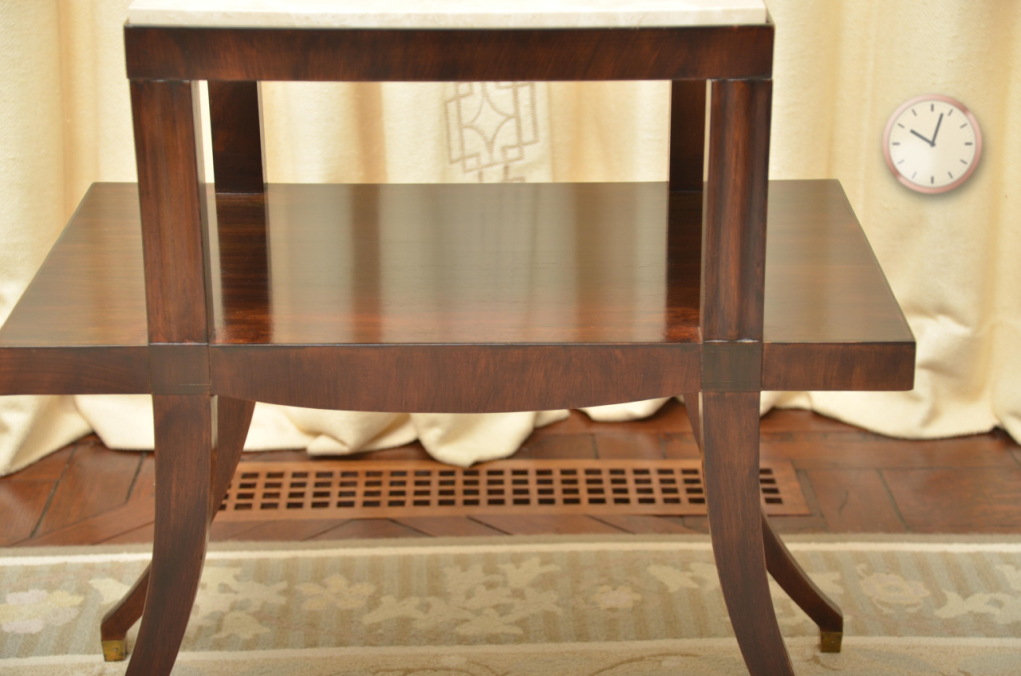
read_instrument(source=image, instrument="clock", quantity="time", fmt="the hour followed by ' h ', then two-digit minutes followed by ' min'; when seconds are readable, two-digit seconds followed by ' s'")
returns 10 h 03 min
